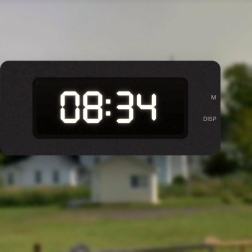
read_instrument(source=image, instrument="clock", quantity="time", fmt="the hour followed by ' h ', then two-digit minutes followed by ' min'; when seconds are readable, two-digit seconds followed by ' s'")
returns 8 h 34 min
